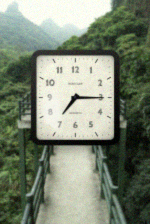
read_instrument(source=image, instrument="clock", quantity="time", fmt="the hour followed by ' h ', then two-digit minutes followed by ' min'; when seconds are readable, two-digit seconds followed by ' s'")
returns 7 h 15 min
